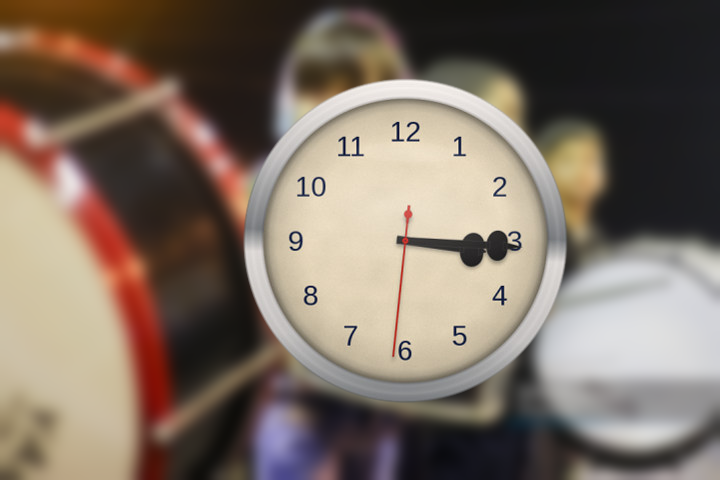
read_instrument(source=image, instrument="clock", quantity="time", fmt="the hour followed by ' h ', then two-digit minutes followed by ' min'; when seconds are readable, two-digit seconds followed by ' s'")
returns 3 h 15 min 31 s
